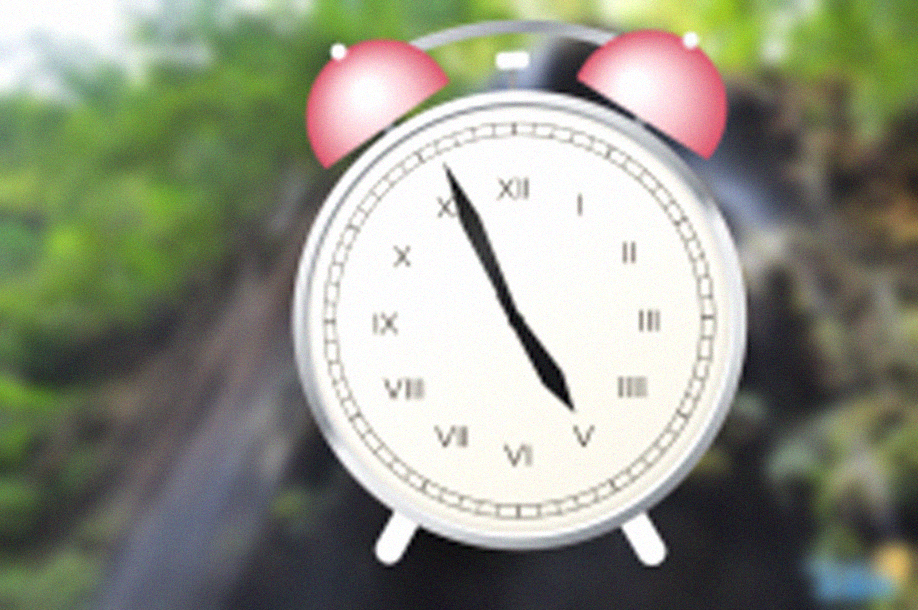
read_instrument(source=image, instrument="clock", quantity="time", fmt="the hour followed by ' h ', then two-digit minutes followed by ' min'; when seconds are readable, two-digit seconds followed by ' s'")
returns 4 h 56 min
